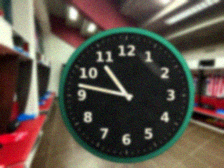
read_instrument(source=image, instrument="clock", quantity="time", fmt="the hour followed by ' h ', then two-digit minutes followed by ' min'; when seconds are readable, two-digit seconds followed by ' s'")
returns 10 h 47 min
